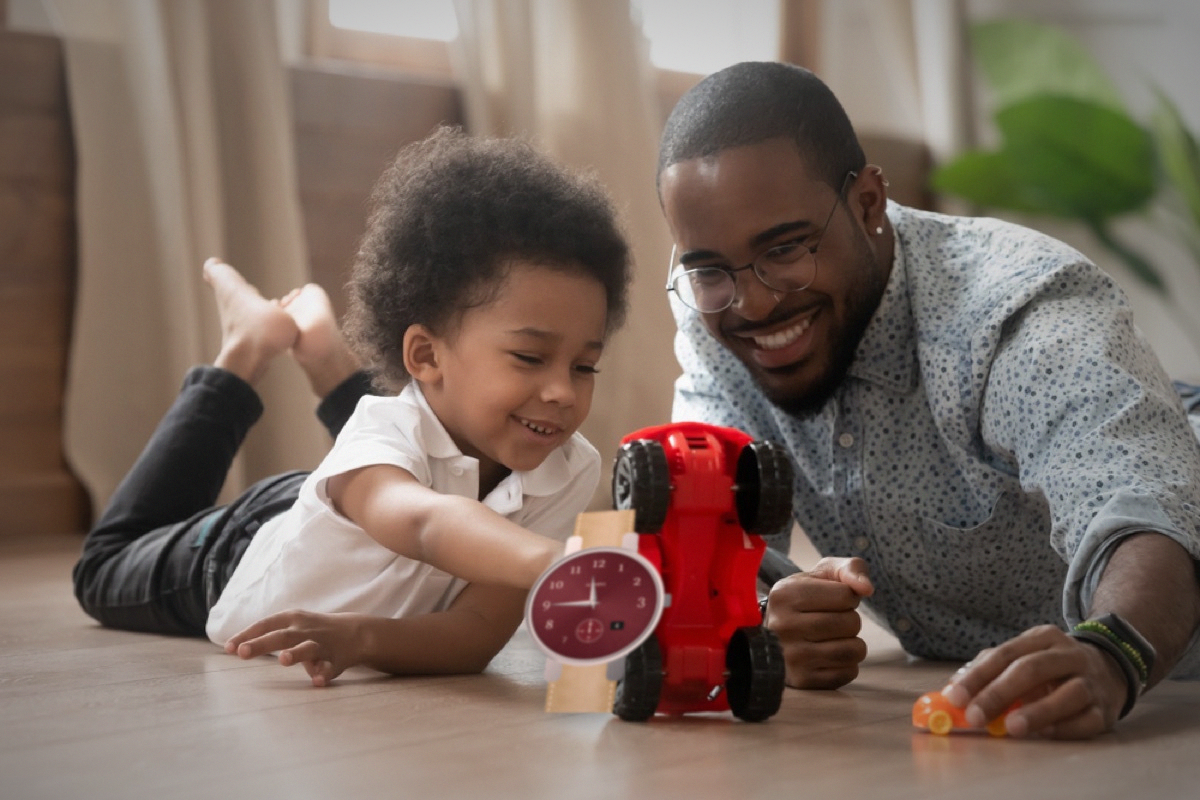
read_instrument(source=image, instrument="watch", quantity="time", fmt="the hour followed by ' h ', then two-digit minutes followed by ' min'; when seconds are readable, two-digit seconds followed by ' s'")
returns 11 h 45 min
